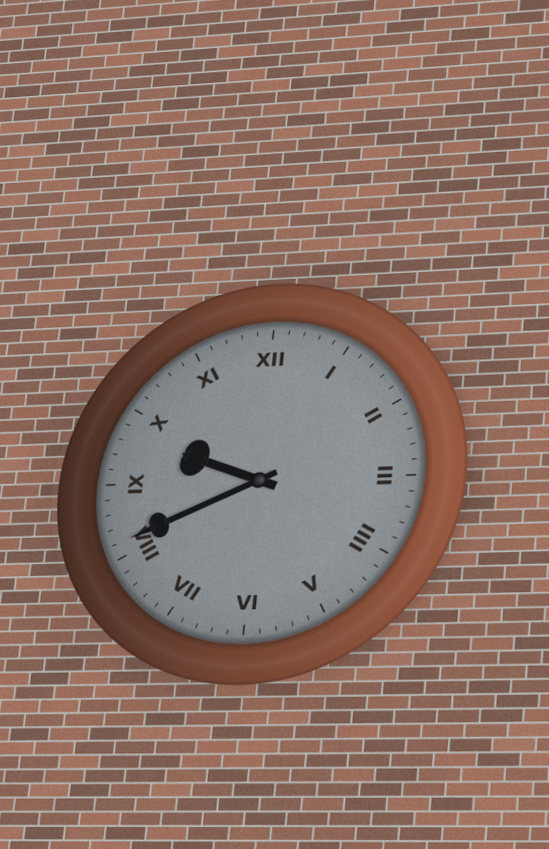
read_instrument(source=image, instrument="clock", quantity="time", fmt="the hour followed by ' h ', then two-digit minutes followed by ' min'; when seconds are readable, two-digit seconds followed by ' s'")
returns 9 h 41 min
